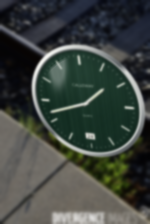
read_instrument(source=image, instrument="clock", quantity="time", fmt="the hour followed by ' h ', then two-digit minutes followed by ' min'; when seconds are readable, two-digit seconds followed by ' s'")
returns 1 h 42 min
